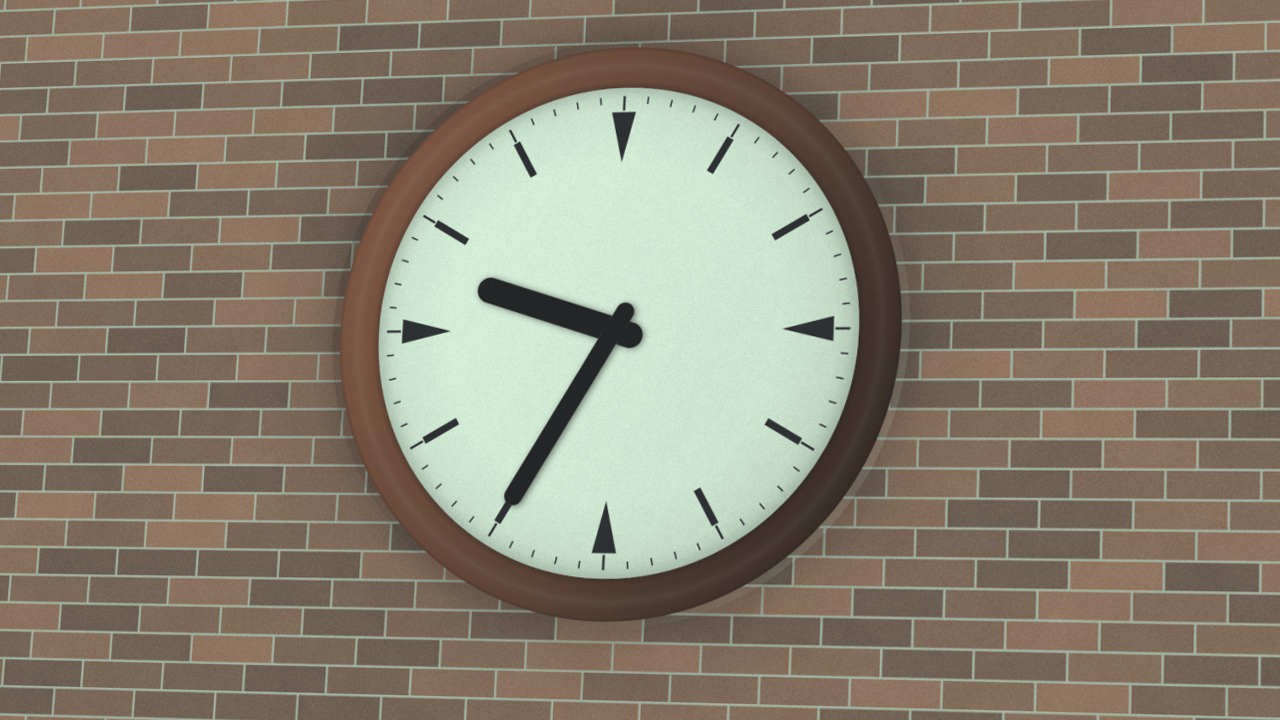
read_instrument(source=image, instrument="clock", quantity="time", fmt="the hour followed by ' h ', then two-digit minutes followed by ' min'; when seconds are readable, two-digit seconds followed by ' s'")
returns 9 h 35 min
